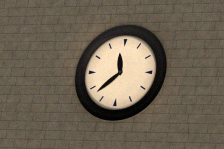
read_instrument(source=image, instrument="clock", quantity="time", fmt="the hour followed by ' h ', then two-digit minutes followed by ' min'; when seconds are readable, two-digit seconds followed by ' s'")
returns 11 h 38 min
